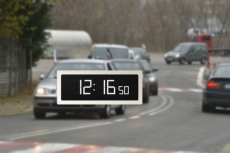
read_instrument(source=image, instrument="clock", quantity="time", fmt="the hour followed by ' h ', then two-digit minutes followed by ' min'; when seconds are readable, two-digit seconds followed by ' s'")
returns 12 h 16 min 50 s
